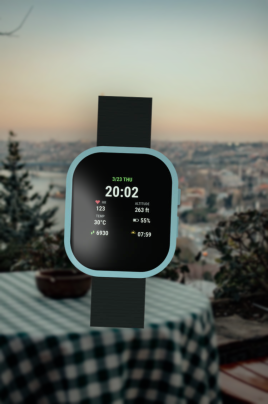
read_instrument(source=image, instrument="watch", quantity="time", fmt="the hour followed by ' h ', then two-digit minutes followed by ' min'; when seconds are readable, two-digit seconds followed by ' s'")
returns 20 h 02 min
